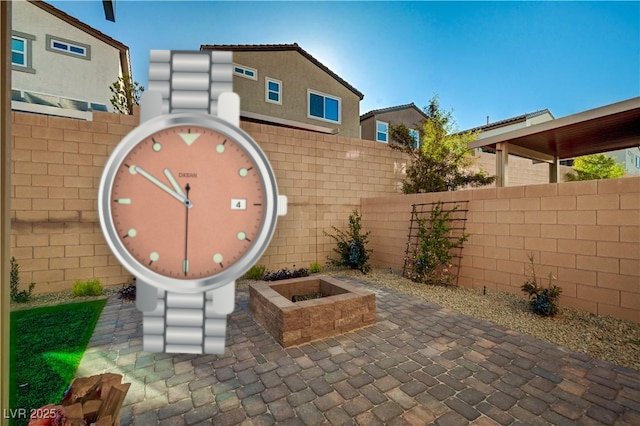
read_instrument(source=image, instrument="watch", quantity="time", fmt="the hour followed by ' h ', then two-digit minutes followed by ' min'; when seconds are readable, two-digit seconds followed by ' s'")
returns 10 h 50 min 30 s
